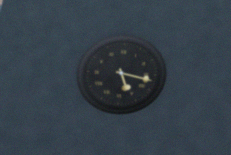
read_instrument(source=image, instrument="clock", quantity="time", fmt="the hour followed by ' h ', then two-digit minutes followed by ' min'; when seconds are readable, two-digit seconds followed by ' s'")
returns 5 h 17 min
